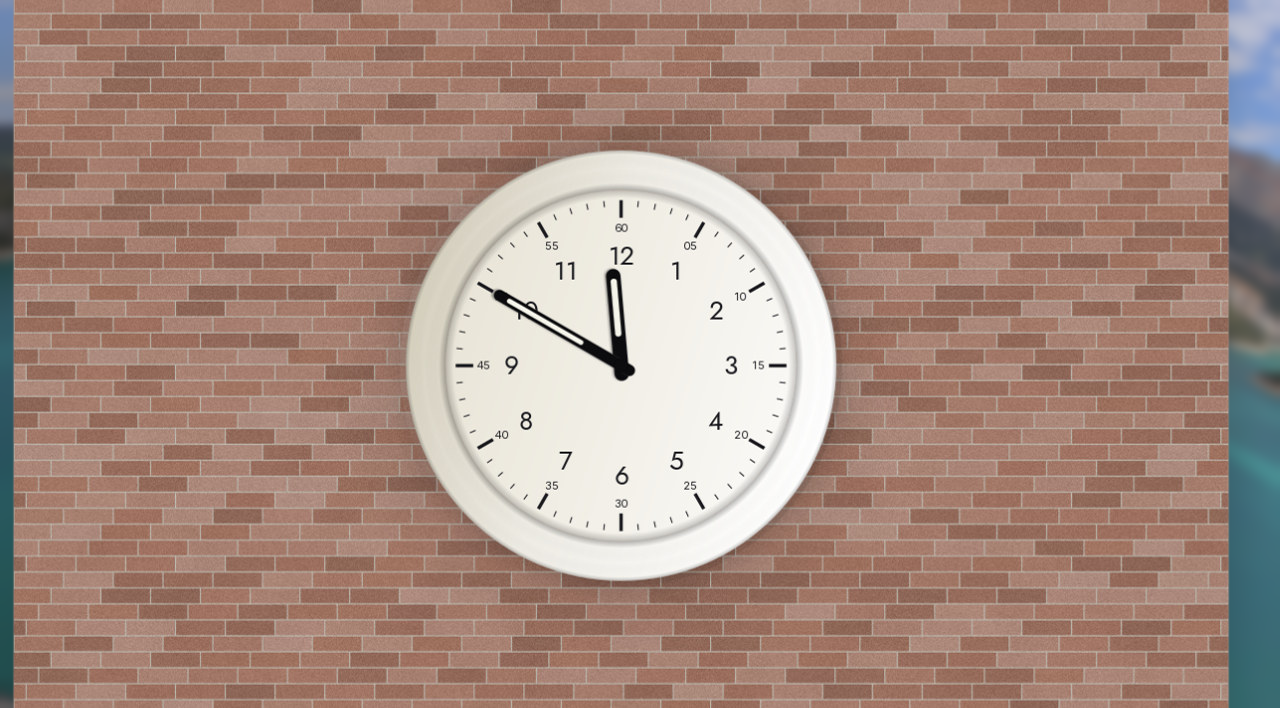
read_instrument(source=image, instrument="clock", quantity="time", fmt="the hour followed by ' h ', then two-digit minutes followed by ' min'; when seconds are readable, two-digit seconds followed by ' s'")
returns 11 h 50 min
